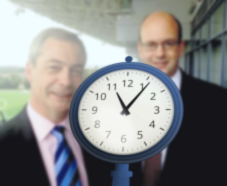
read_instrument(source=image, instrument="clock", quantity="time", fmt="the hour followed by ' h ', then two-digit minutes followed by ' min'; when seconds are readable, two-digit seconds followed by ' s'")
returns 11 h 06 min
